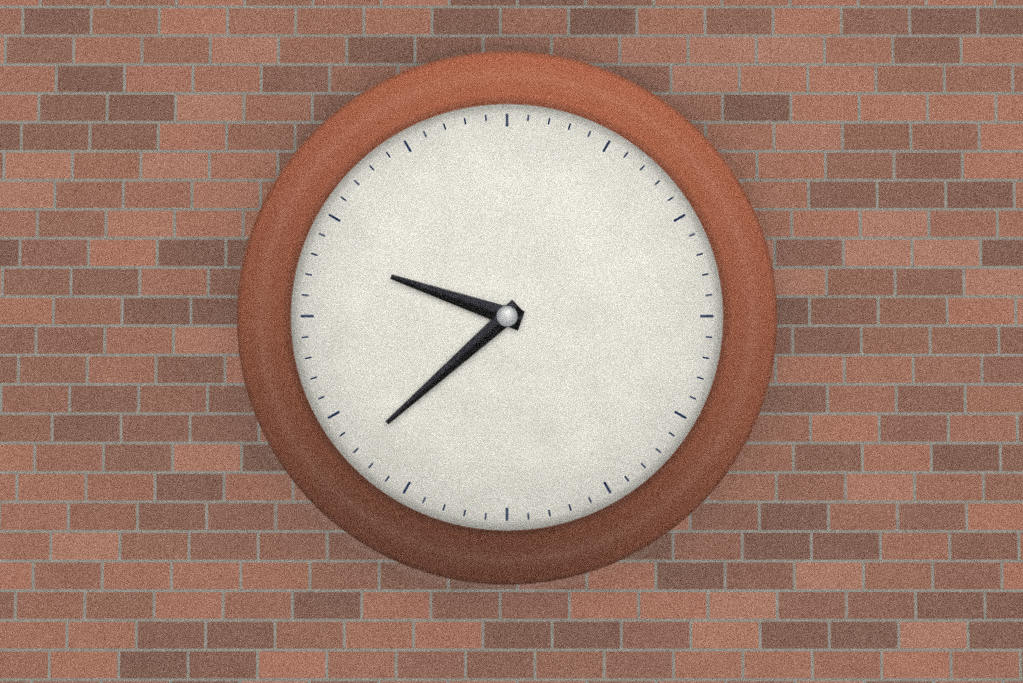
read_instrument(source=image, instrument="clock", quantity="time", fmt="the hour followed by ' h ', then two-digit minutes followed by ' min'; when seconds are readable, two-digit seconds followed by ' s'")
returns 9 h 38 min
